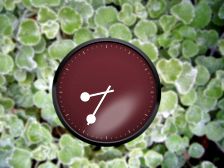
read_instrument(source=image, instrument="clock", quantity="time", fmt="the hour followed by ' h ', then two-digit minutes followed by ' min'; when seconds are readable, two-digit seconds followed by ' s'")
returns 8 h 35 min
